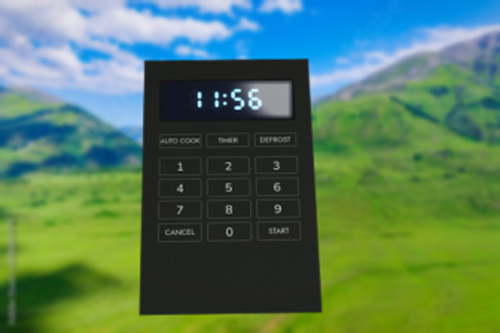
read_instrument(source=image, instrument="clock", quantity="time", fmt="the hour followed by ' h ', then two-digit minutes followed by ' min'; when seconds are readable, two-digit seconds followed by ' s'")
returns 11 h 56 min
